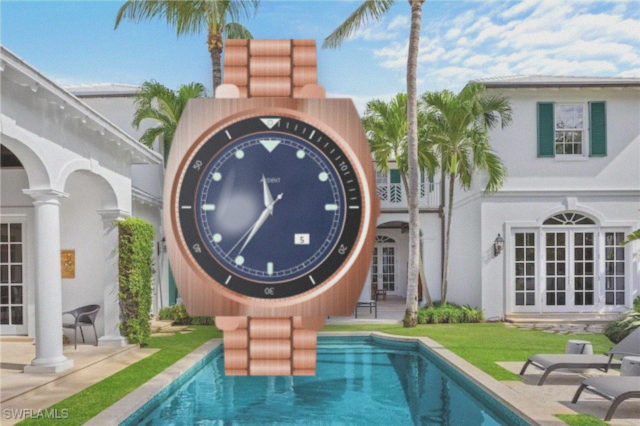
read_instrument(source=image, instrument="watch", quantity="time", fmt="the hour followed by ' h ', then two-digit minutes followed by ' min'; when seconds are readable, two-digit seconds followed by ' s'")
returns 11 h 35 min 37 s
